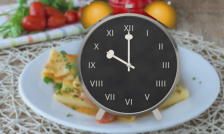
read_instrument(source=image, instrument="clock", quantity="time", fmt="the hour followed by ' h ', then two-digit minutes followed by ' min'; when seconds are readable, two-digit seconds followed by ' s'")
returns 10 h 00 min
